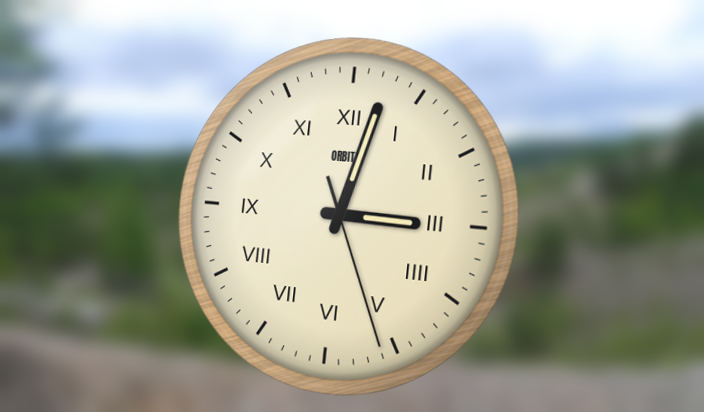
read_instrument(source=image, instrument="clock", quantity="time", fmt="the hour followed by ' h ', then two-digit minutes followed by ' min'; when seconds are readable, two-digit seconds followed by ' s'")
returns 3 h 02 min 26 s
